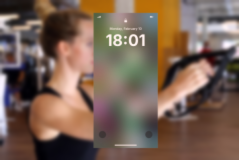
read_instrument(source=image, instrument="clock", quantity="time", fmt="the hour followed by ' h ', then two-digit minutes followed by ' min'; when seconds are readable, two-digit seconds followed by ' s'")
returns 18 h 01 min
